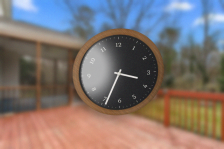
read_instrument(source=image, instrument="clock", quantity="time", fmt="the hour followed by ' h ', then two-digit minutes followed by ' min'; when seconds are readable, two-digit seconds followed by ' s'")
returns 3 h 34 min
